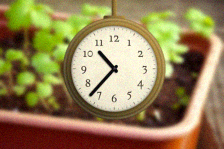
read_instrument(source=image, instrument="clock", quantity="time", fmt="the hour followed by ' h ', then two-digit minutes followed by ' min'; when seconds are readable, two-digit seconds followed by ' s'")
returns 10 h 37 min
